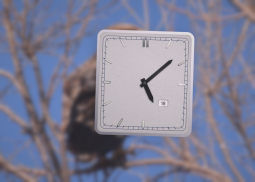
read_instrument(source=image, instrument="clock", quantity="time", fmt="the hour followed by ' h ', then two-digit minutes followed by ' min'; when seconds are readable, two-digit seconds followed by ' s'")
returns 5 h 08 min
